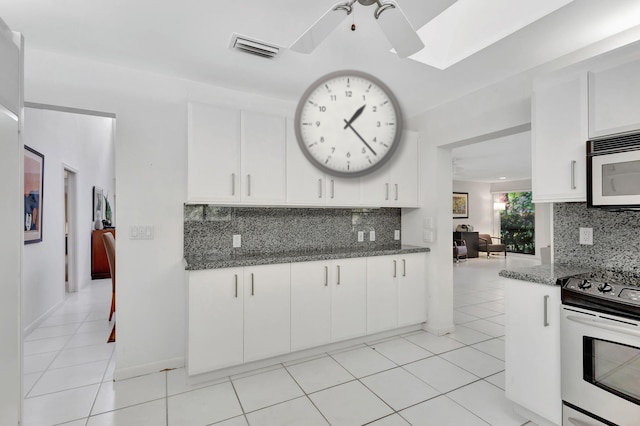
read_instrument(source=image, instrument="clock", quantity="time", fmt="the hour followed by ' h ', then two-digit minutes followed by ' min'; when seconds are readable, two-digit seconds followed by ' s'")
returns 1 h 23 min
